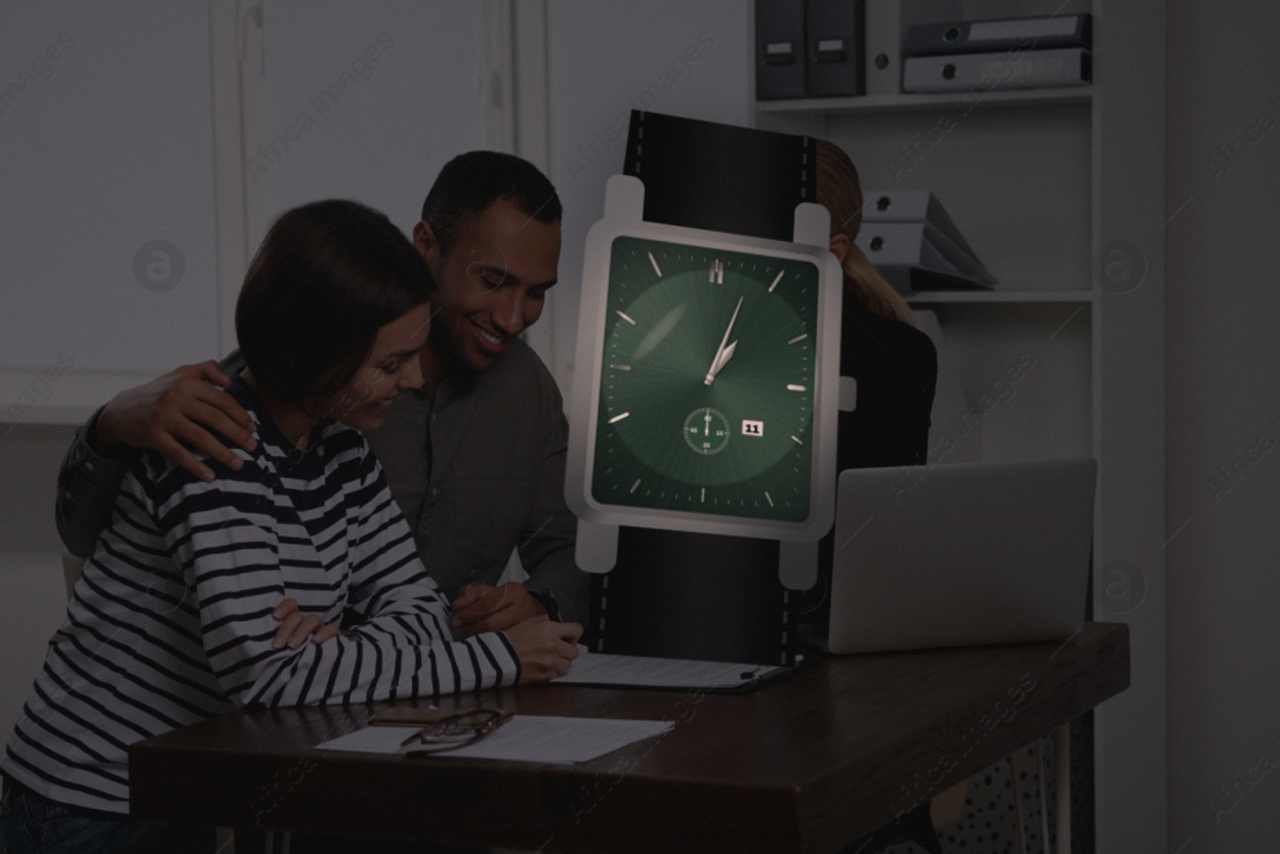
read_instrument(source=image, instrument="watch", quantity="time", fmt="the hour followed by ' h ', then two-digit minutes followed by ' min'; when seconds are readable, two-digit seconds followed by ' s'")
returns 1 h 03 min
